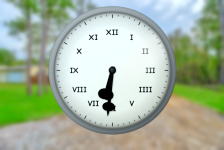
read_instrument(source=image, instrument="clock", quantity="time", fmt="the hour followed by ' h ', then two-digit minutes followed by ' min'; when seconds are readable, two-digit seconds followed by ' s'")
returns 6 h 31 min
